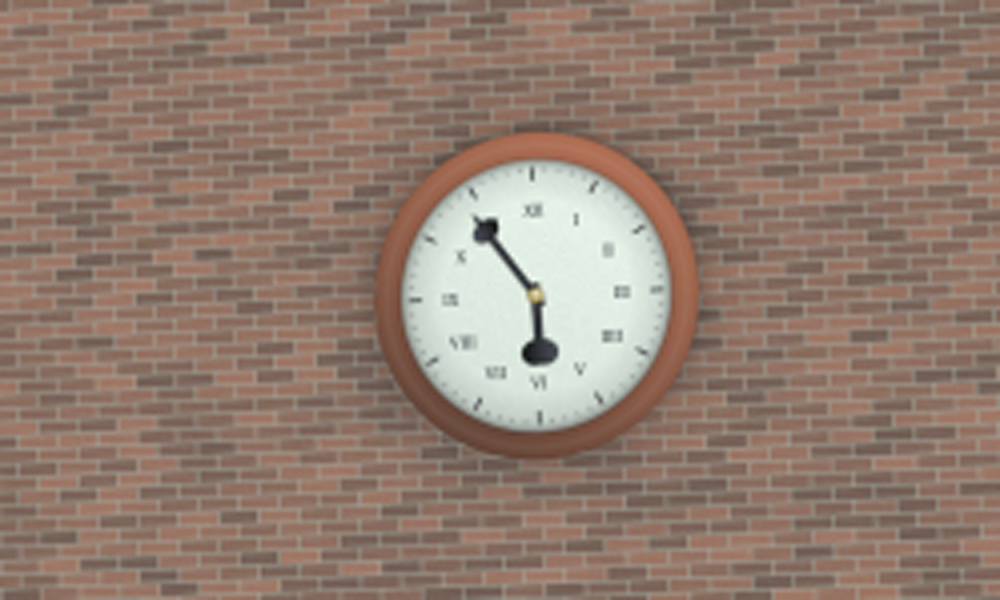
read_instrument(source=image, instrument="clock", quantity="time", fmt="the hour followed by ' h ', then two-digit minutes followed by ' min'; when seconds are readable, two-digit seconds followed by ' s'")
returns 5 h 54 min
